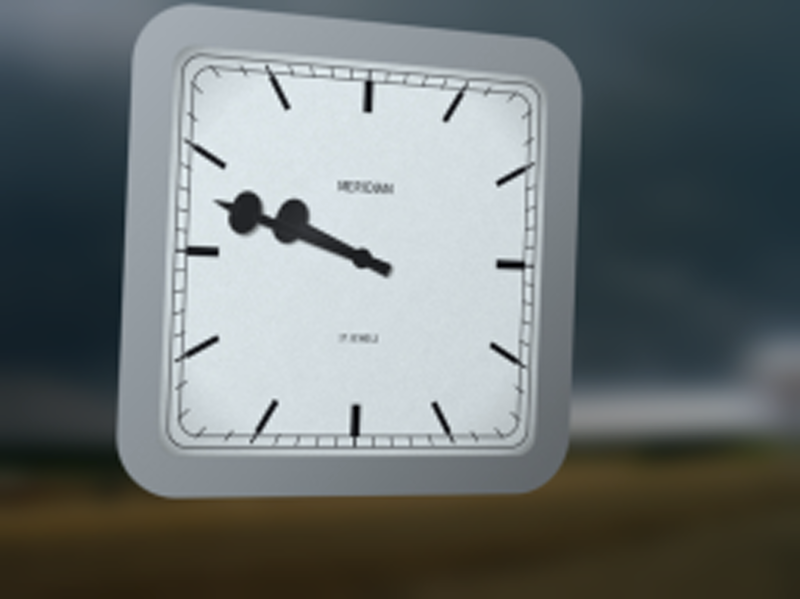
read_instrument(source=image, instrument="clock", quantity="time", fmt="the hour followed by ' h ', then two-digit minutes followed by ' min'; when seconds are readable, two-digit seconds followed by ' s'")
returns 9 h 48 min
